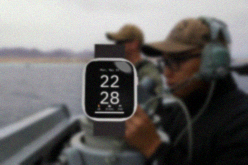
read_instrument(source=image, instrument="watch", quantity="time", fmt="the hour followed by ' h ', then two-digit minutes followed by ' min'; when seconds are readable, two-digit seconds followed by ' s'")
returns 22 h 28 min
